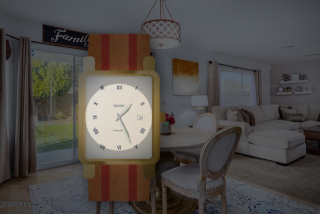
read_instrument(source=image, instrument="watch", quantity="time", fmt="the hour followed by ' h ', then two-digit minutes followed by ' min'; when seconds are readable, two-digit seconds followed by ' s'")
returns 1 h 26 min
